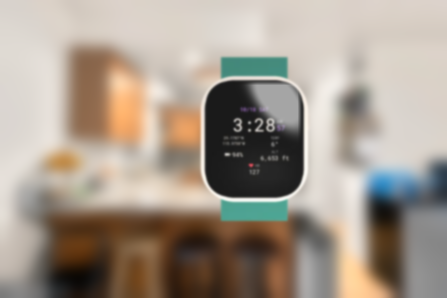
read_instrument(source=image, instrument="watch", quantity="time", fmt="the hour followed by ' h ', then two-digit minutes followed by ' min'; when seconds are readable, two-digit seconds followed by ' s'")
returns 3 h 28 min
